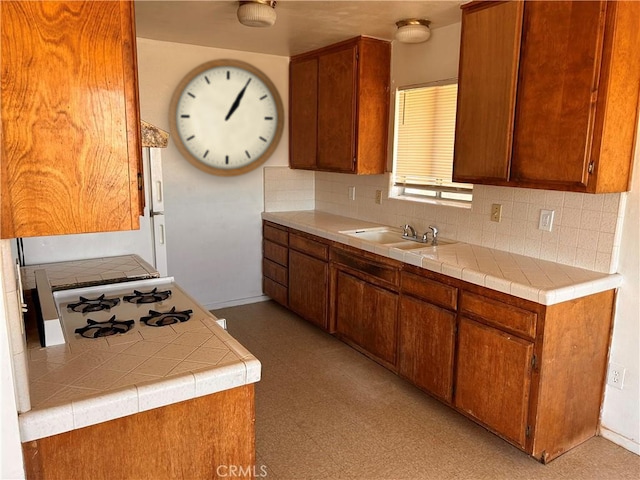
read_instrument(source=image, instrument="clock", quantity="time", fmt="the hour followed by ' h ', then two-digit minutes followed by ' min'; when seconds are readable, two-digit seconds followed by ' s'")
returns 1 h 05 min
